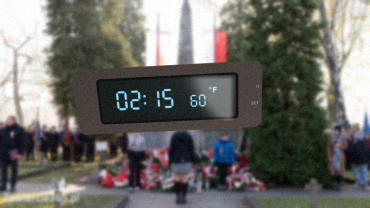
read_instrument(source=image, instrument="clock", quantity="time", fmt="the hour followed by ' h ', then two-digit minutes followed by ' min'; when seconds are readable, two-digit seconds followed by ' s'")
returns 2 h 15 min
